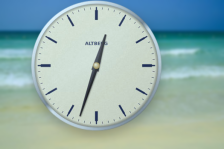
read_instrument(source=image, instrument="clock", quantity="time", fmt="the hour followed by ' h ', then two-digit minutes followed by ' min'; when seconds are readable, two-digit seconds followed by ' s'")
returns 12 h 33 min
